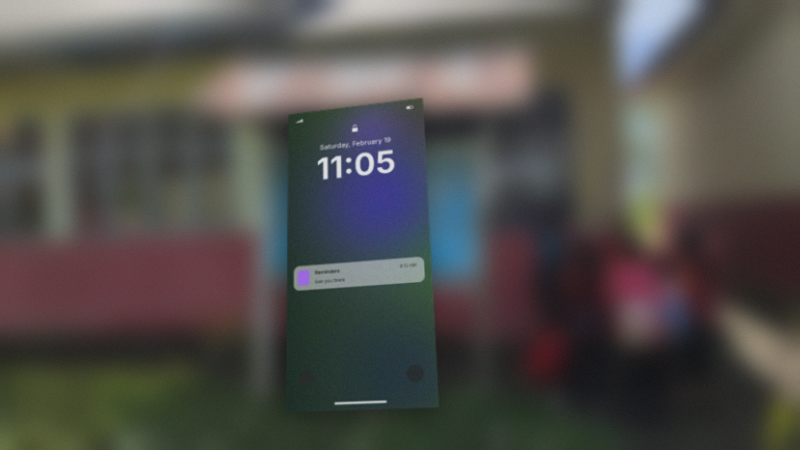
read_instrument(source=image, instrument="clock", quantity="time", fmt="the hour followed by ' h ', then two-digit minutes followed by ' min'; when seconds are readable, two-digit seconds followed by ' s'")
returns 11 h 05 min
